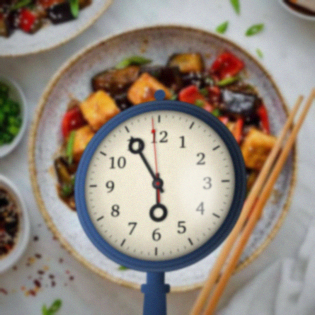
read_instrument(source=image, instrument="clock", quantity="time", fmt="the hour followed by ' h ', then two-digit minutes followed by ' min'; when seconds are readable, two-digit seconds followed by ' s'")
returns 5 h 54 min 59 s
